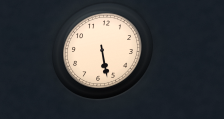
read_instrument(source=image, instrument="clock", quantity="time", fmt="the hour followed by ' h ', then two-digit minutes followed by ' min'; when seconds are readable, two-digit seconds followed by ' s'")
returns 5 h 27 min
